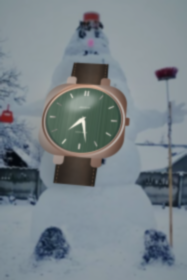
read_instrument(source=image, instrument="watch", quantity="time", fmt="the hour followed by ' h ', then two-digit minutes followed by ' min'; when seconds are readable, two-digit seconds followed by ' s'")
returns 7 h 28 min
